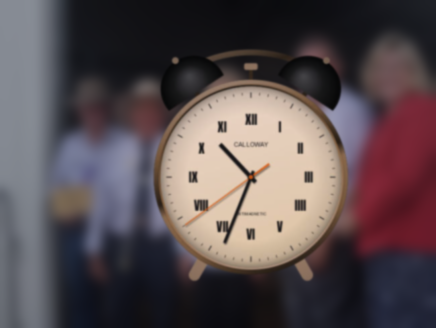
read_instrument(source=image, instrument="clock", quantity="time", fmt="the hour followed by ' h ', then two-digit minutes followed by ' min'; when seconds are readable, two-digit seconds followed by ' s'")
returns 10 h 33 min 39 s
